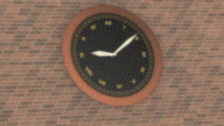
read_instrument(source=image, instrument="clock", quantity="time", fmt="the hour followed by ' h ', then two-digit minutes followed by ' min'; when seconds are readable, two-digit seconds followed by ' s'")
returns 9 h 09 min
